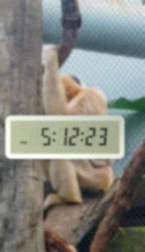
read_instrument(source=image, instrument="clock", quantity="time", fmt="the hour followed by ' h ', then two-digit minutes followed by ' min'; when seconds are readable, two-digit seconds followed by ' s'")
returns 5 h 12 min 23 s
